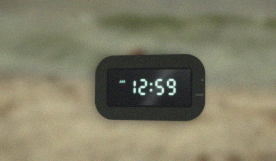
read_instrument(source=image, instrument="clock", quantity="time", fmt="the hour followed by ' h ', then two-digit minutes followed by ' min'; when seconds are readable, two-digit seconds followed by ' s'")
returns 12 h 59 min
